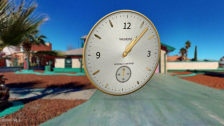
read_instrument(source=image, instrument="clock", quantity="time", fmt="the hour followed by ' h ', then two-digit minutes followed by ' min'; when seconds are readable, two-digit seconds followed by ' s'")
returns 1 h 07 min
